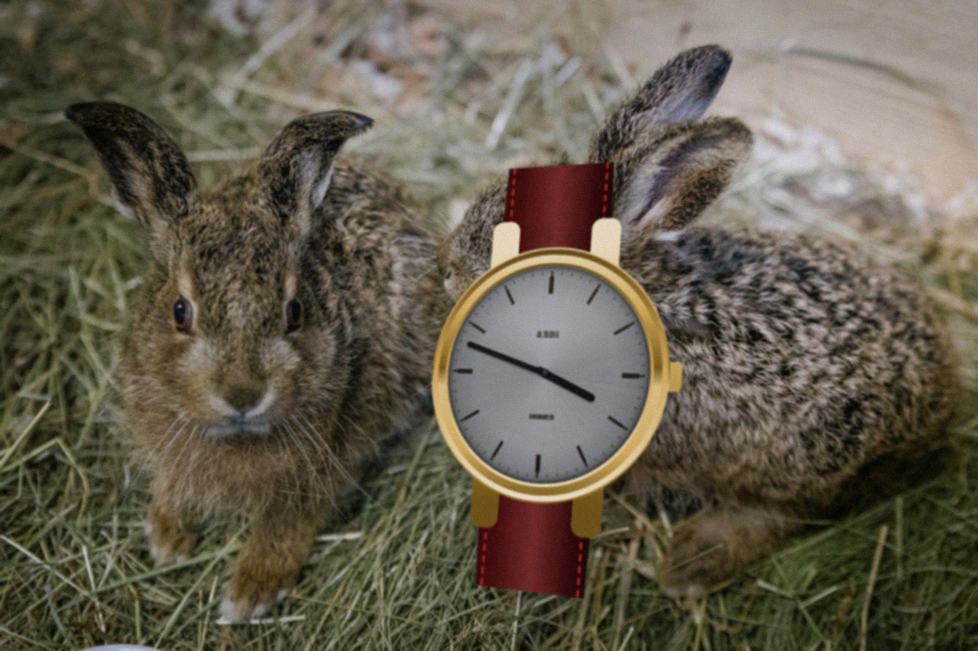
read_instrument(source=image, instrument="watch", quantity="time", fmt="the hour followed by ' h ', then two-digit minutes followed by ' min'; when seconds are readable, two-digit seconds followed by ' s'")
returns 3 h 48 min
